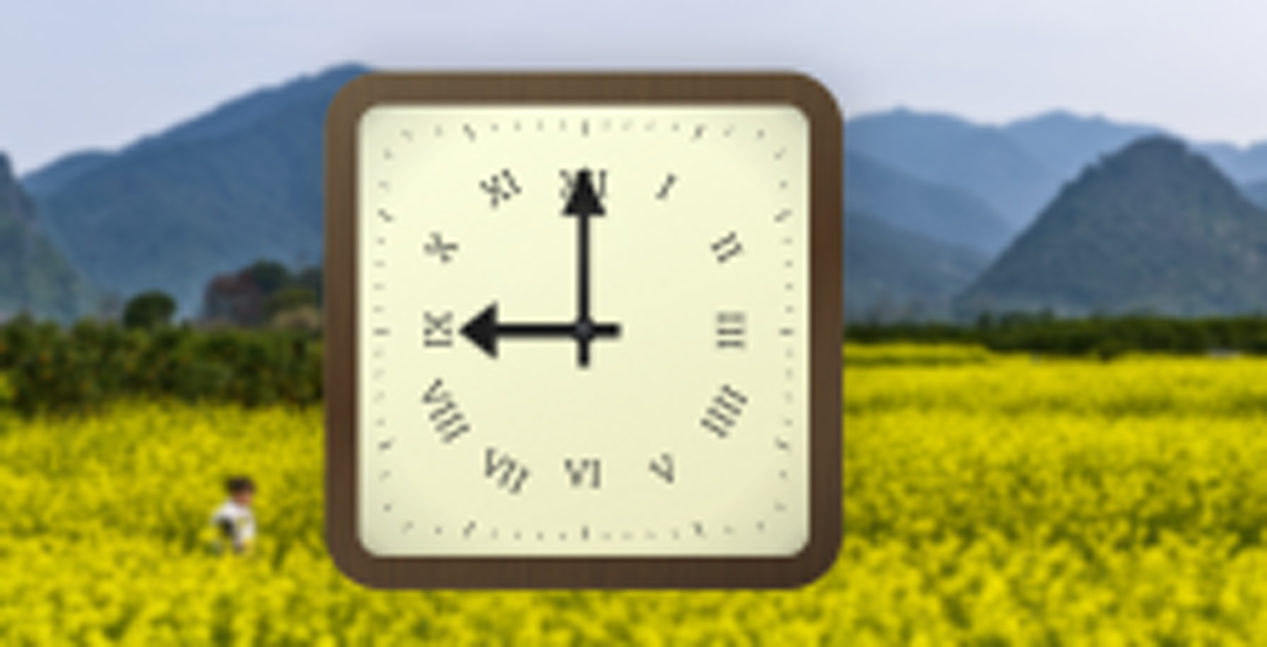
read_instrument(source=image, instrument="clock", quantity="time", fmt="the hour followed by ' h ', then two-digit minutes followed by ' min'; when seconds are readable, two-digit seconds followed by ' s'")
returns 9 h 00 min
